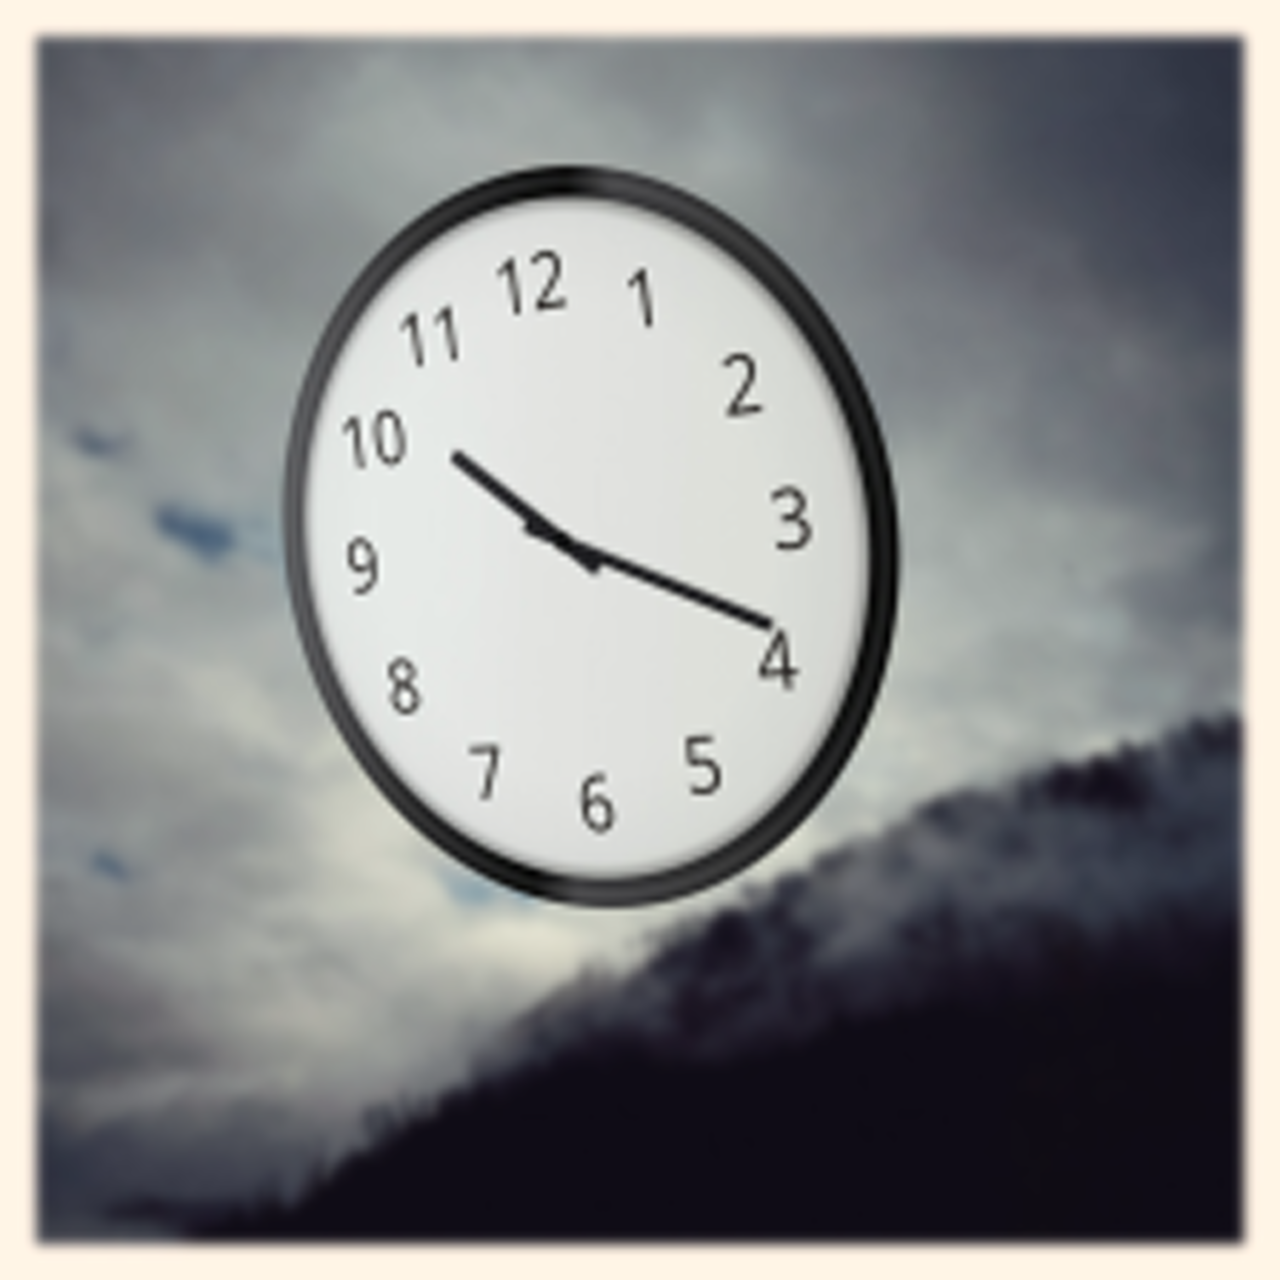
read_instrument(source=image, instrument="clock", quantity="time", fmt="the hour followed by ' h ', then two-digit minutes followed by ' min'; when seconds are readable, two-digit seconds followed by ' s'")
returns 10 h 19 min
